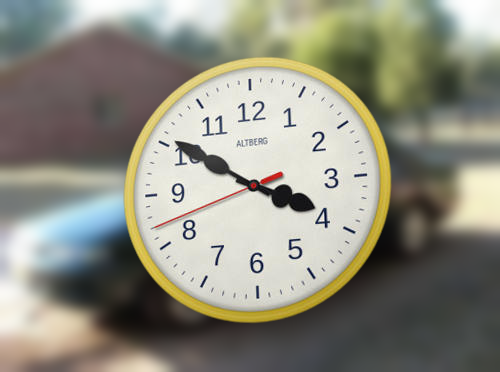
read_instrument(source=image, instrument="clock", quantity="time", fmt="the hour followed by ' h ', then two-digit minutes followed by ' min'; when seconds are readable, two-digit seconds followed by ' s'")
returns 3 h 50 min 42 s
